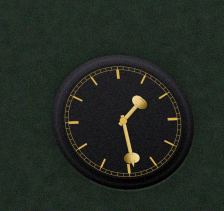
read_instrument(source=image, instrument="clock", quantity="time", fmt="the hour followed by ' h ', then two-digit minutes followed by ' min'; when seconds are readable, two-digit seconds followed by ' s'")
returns 1 h 29 min
